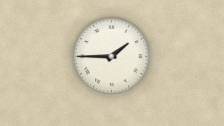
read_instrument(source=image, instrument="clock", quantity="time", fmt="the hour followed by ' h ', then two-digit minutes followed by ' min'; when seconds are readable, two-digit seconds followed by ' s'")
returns 1 h 45 min
